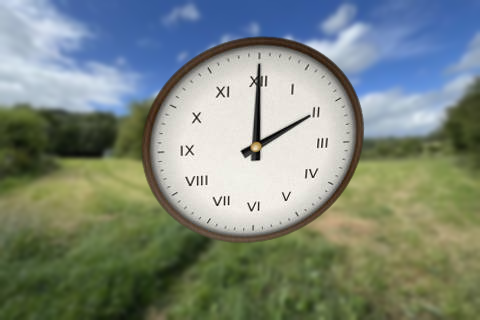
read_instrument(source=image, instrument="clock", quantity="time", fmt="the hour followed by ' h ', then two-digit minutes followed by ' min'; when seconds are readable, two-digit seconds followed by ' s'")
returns 2 h 00 min
